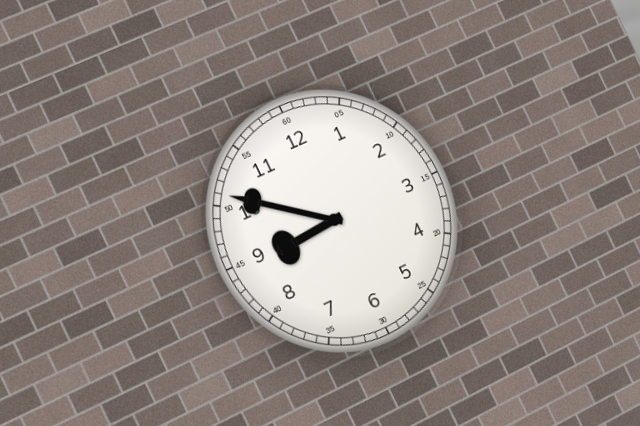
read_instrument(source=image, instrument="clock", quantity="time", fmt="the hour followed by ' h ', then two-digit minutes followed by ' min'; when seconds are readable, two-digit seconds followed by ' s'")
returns 8 h 51 min
